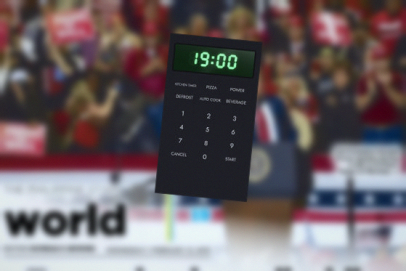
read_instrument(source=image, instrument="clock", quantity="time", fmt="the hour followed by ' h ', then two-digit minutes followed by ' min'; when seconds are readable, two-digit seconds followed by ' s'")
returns 19 h 00 min
